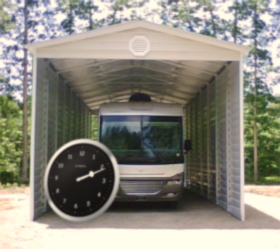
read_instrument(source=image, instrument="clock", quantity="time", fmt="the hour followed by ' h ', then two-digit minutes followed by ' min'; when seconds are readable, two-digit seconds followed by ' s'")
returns 2 h 11 min
